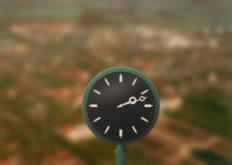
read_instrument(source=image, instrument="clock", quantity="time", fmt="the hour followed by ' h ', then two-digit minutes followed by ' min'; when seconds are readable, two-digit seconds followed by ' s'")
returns 2 h 12 min
